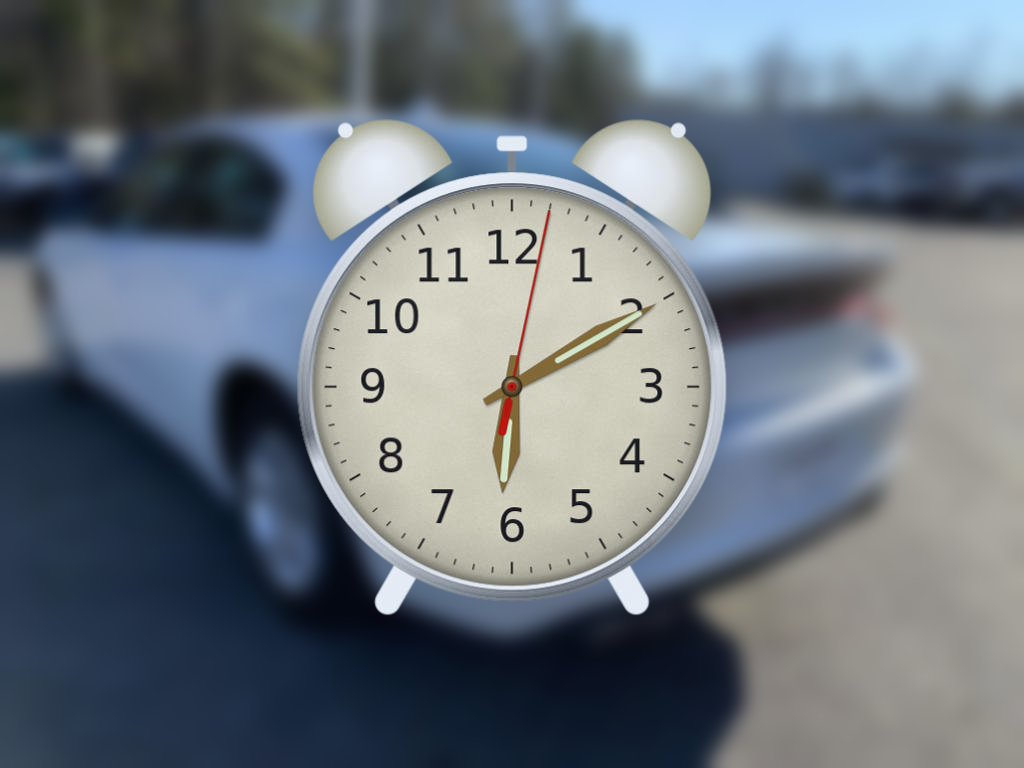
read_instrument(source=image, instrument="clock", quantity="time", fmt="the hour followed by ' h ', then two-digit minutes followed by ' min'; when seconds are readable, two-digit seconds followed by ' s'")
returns 6 h 10 min 02 s
